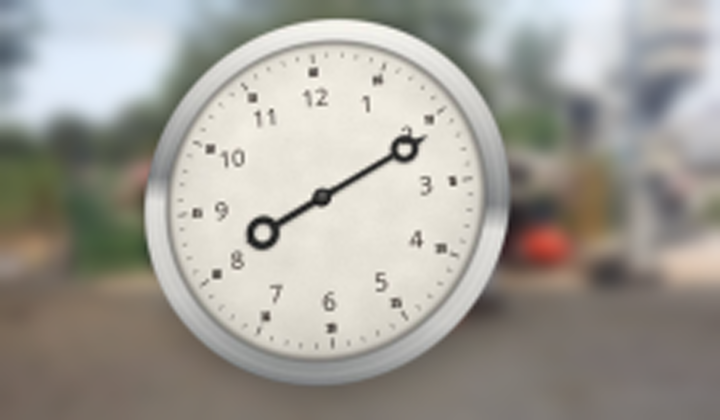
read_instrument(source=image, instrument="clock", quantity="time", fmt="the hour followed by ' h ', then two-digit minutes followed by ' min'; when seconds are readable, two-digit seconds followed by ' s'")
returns 8 h 11 min
